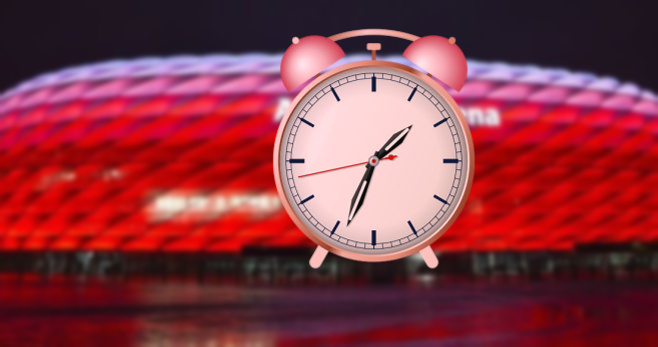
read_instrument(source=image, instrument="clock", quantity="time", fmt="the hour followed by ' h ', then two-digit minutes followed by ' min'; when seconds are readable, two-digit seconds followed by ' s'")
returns 1 h 33 min 43 s
